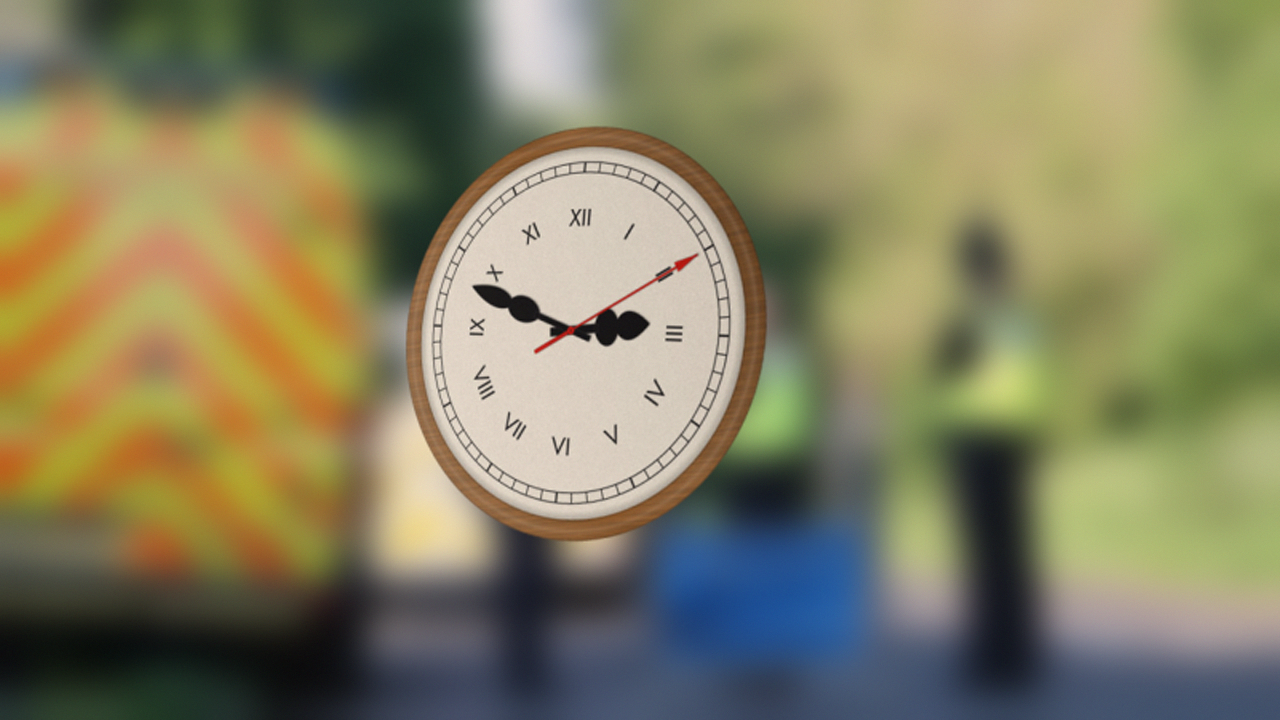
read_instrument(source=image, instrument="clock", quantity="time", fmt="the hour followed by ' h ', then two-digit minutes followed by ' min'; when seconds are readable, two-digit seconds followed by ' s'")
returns 2 h 48 min 10 s
